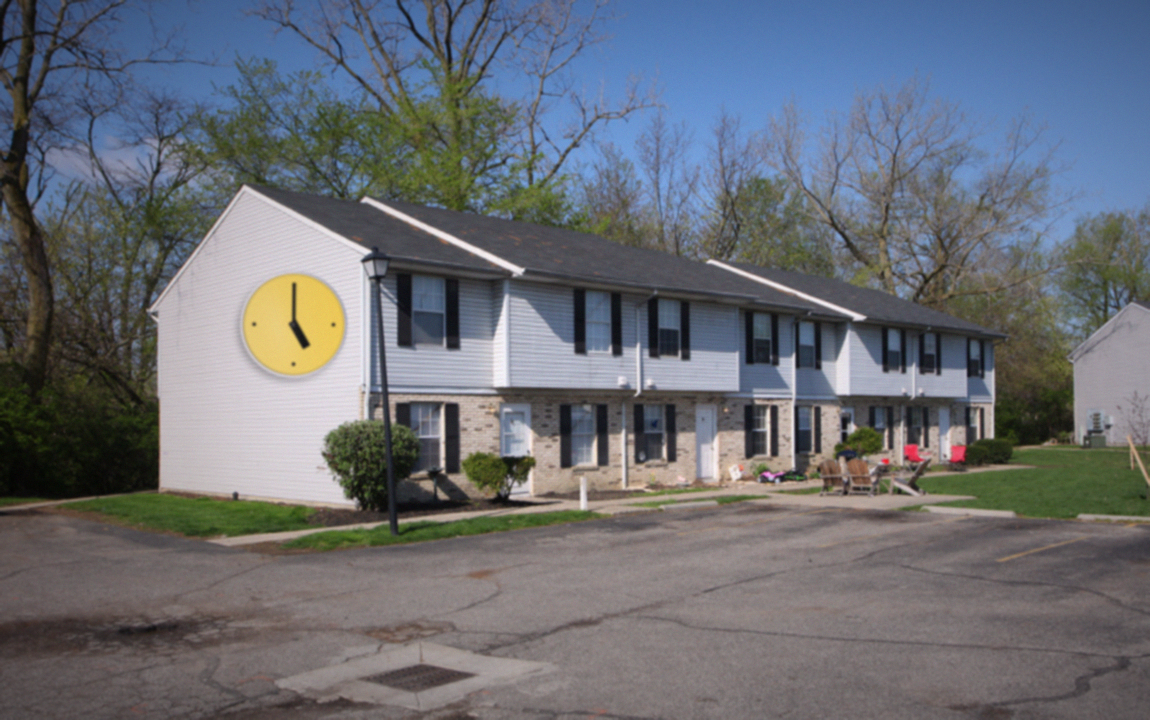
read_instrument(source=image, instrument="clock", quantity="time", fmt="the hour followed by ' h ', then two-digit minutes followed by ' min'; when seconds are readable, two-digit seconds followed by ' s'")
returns 5 h 00 min
